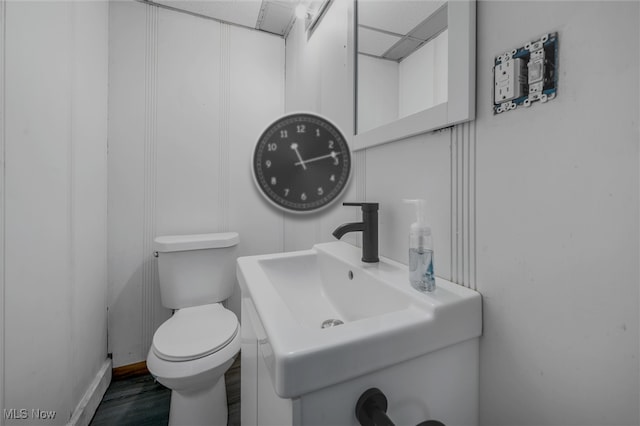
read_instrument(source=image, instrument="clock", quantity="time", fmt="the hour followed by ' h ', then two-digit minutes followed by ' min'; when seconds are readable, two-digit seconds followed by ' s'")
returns 11 h 13 min
